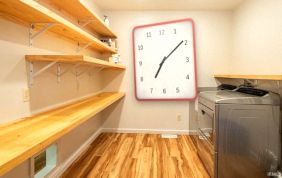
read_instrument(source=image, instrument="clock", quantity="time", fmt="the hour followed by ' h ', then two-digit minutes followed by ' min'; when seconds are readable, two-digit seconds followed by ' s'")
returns 7 h 09 min
